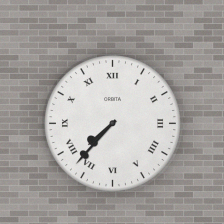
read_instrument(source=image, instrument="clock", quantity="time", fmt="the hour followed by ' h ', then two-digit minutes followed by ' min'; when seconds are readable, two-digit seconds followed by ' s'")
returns 7 h 37 min
